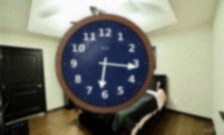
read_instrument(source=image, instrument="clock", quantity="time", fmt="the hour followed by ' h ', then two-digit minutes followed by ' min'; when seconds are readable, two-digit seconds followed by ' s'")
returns 6 h 16 min
